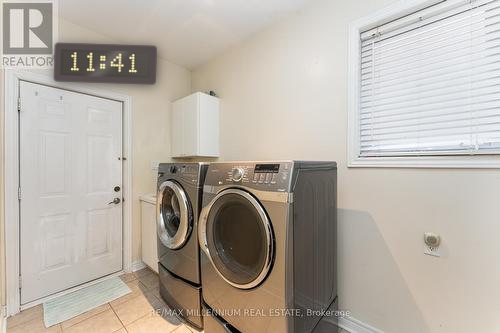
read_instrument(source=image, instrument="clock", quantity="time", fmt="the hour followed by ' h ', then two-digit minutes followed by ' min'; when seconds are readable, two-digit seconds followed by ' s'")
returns 11 h 41 min
